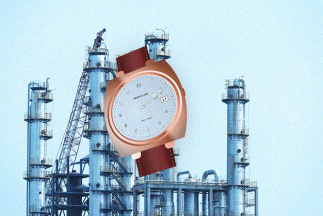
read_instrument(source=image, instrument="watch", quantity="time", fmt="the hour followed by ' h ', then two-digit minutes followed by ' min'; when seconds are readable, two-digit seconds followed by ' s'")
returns 2 h 11 min
